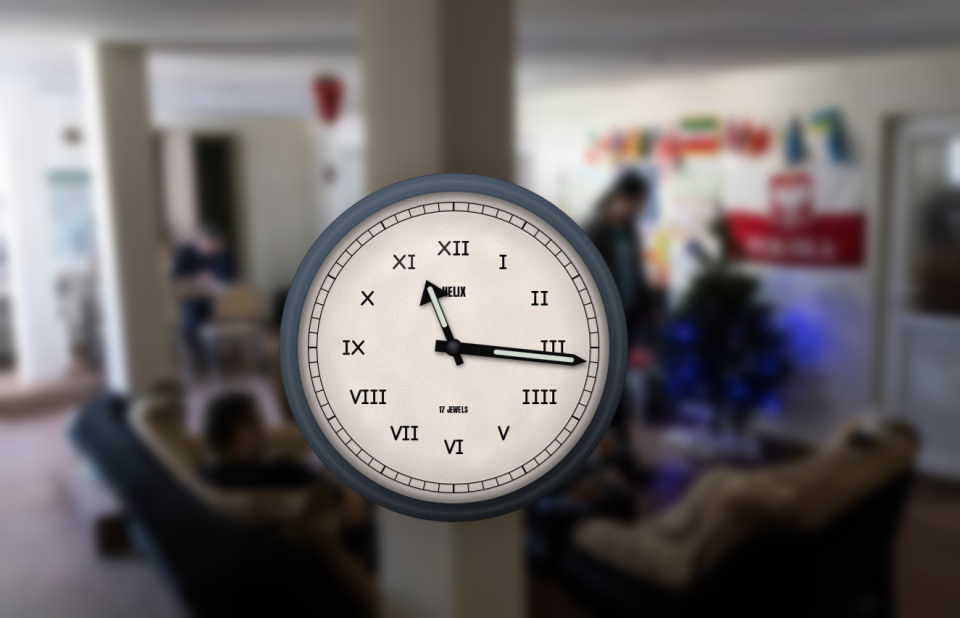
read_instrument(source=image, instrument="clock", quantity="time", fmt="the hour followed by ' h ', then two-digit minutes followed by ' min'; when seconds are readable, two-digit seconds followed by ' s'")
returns 11 h 16 min
